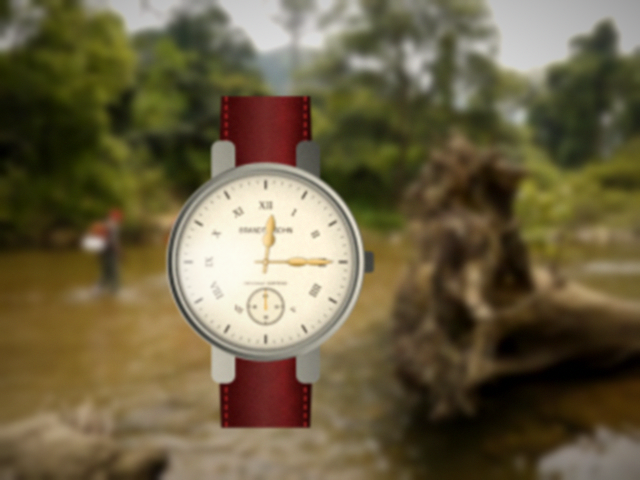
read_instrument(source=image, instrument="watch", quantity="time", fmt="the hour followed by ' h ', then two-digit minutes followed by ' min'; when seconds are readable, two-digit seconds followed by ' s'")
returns 12 h 15 min
